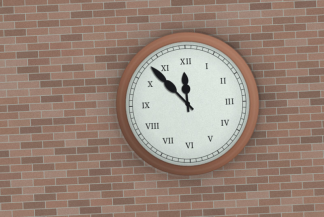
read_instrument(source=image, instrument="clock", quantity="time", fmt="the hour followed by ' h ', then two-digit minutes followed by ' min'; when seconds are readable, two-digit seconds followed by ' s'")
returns 11 h 53 min
